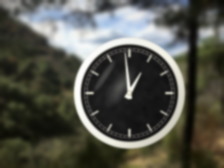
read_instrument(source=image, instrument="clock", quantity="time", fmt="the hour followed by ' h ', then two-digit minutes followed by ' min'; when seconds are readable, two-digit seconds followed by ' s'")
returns 12 h 59 min
